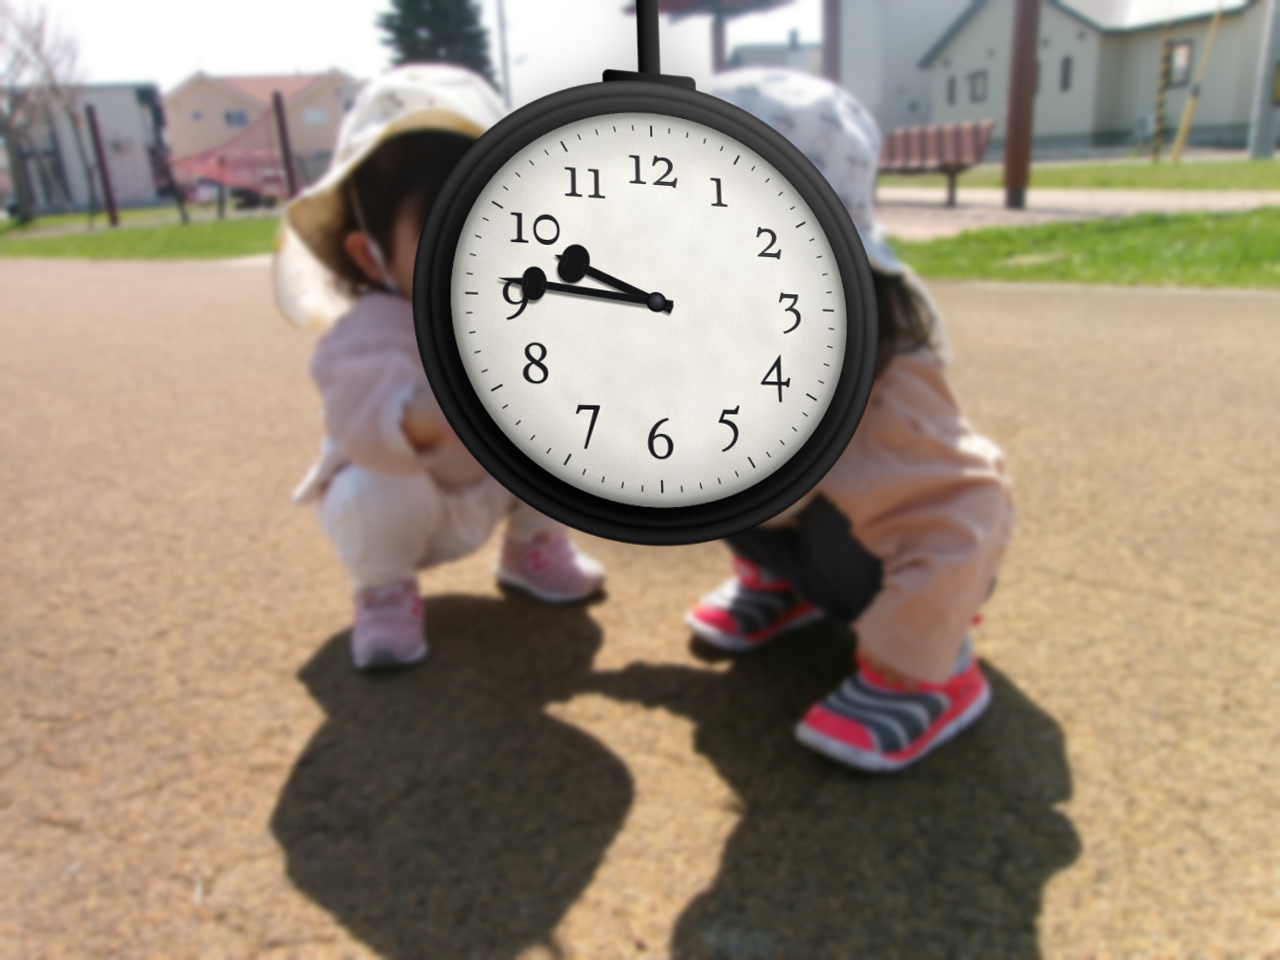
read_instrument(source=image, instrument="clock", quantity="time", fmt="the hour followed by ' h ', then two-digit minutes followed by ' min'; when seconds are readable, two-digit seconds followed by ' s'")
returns 9 h 46 min
